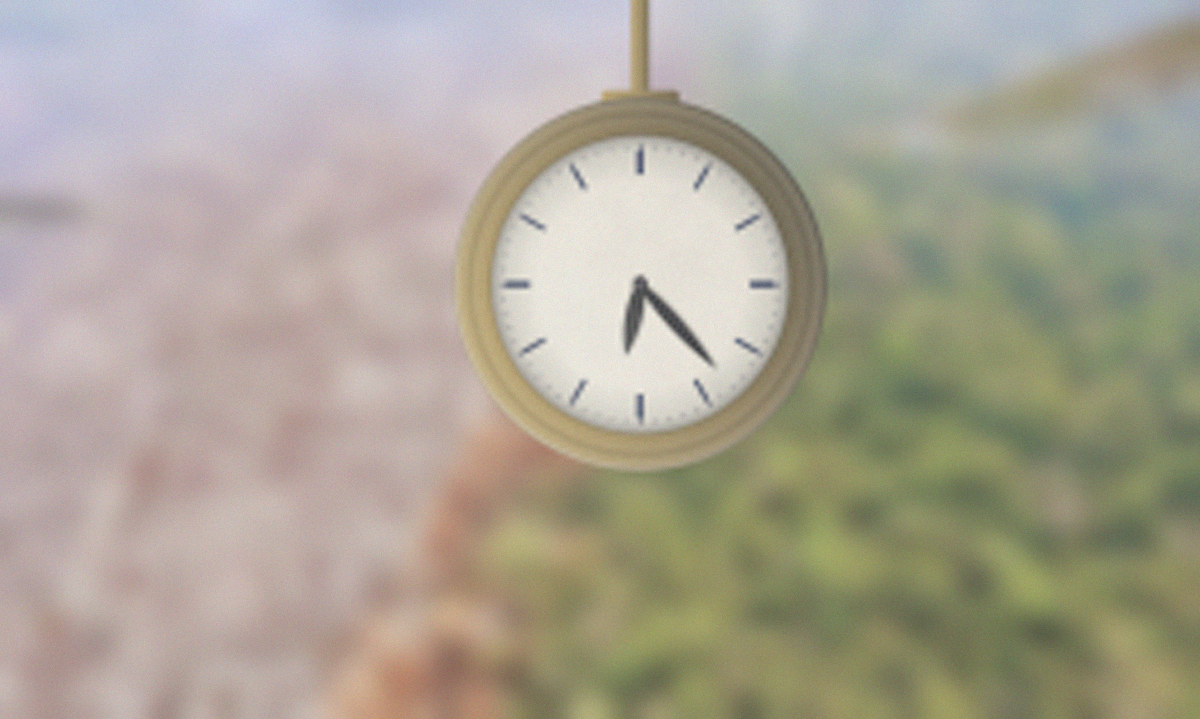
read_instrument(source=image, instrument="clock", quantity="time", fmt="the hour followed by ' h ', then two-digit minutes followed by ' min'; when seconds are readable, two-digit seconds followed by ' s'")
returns 6 h 23 min
